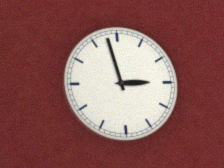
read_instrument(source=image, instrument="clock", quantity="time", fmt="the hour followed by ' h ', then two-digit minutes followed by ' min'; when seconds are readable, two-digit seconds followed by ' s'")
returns 2 h 58 min
